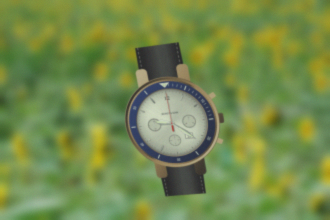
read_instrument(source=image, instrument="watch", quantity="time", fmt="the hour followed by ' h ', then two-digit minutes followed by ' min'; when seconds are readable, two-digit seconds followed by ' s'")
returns 9 h 22 min
